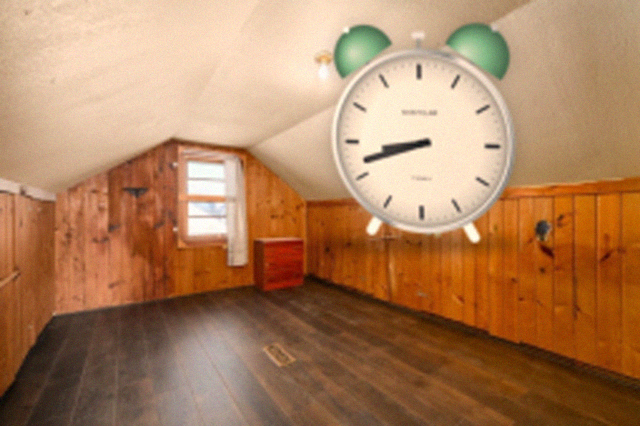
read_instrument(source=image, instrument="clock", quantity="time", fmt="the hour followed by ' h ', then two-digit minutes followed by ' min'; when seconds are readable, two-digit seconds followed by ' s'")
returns 8 h 42 min
